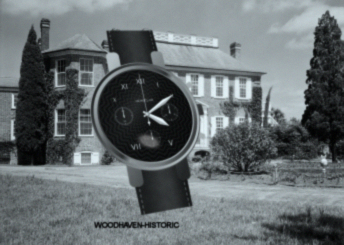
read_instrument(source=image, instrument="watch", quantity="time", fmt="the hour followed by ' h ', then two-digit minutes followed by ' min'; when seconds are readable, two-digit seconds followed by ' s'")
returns 4 h 10 min
